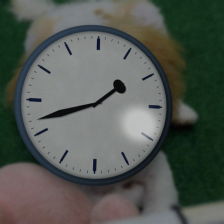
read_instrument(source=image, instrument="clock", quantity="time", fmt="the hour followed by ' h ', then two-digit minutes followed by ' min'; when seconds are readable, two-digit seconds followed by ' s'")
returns 1 h 42 min
